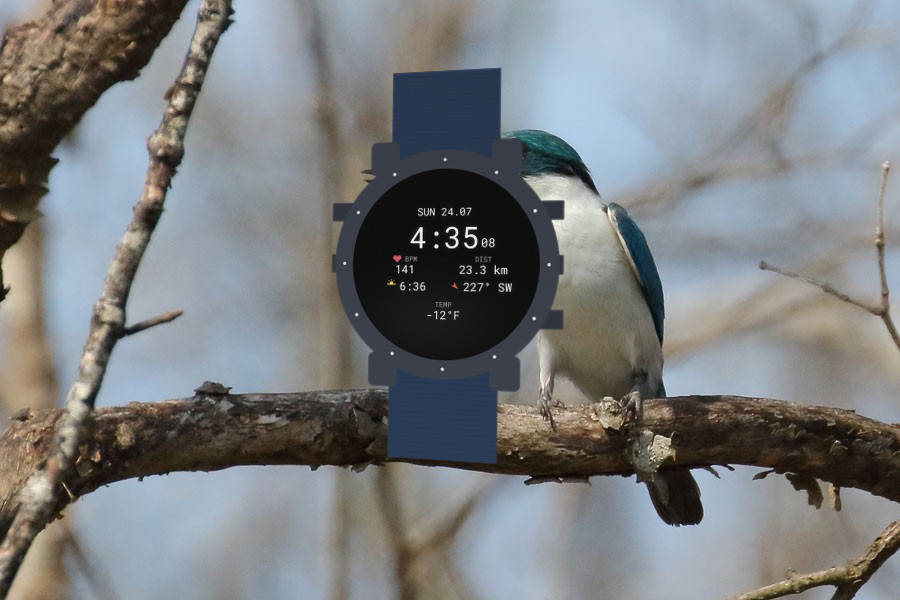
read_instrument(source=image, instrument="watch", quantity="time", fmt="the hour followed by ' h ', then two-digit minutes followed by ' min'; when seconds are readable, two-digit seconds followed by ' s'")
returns 4 h 35 min 08 s
